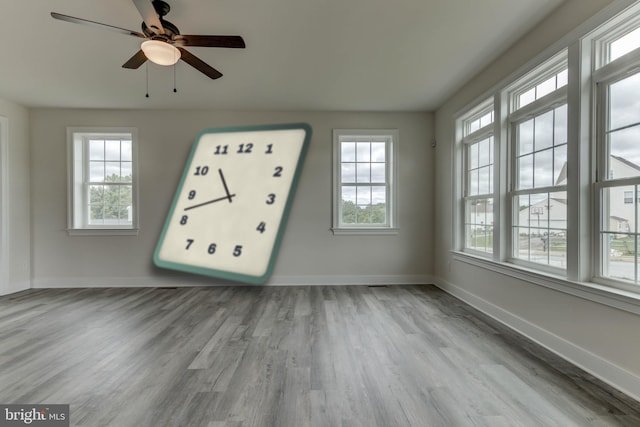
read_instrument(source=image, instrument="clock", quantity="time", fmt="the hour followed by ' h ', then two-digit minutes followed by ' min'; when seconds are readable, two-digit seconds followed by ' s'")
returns 10 h 42 min
